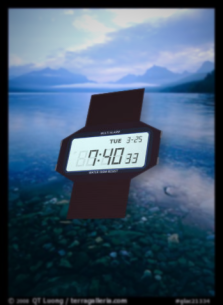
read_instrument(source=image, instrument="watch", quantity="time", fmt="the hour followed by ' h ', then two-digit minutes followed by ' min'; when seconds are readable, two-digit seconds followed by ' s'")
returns 7 h 40 min 33 s
